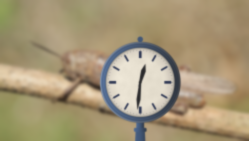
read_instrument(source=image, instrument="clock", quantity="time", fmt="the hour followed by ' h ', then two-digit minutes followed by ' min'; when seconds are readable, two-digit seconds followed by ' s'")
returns 12 h 31 min
